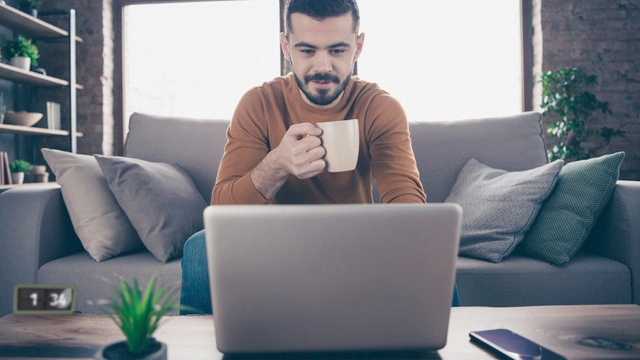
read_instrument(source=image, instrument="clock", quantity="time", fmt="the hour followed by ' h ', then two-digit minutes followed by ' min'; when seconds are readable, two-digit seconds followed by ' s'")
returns 1 h 34 min
